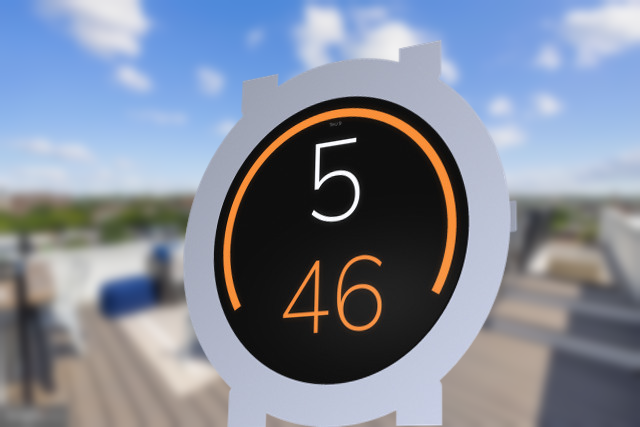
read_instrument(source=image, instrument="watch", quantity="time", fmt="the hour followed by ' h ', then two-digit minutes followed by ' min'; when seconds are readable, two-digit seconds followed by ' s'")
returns 5 h 46 min
